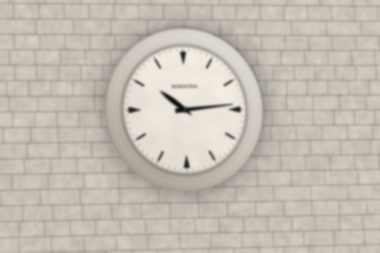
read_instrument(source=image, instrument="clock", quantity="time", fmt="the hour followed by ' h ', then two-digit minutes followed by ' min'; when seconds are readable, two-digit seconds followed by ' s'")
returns 10 h 14 min
